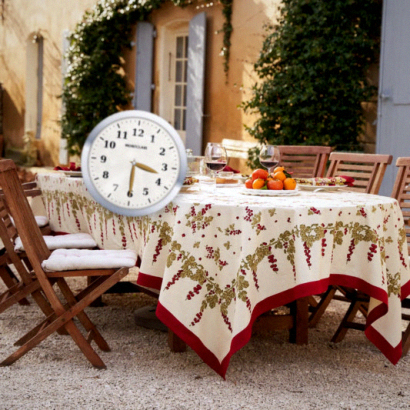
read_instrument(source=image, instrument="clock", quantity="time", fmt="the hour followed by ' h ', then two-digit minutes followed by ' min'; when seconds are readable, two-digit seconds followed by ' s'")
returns 3 h 30 min
